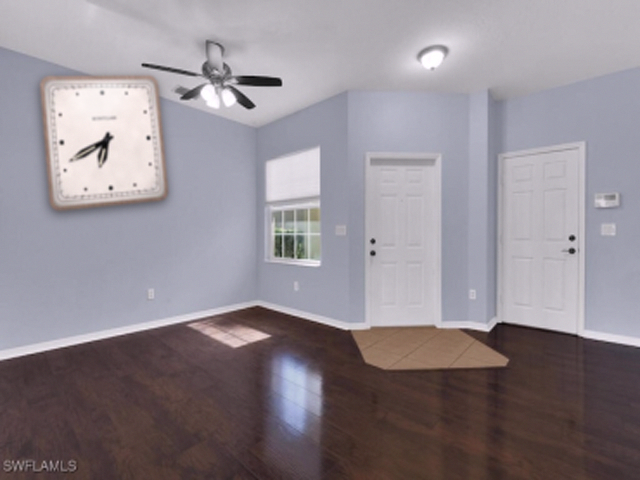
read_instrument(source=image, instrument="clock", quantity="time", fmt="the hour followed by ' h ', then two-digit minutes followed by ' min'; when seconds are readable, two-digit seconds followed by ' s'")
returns 6 h 41 min
